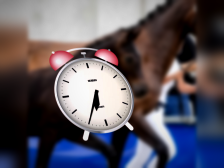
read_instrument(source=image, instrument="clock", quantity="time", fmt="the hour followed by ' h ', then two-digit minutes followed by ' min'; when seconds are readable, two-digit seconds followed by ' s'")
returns 6 h 35 min
